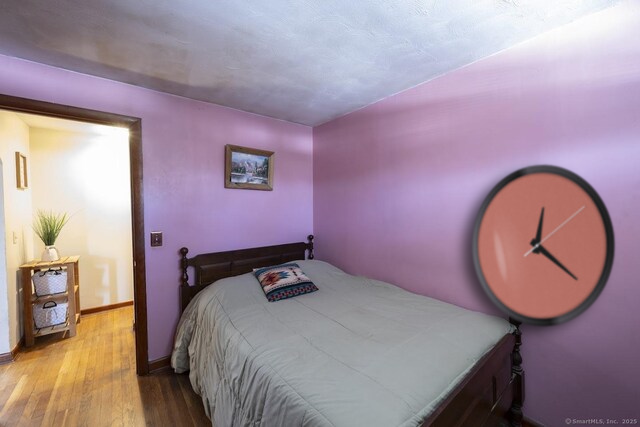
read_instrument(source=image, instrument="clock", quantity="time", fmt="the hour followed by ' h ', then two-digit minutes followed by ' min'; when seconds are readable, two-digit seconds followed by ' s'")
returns 12 h 21 min 09 s
